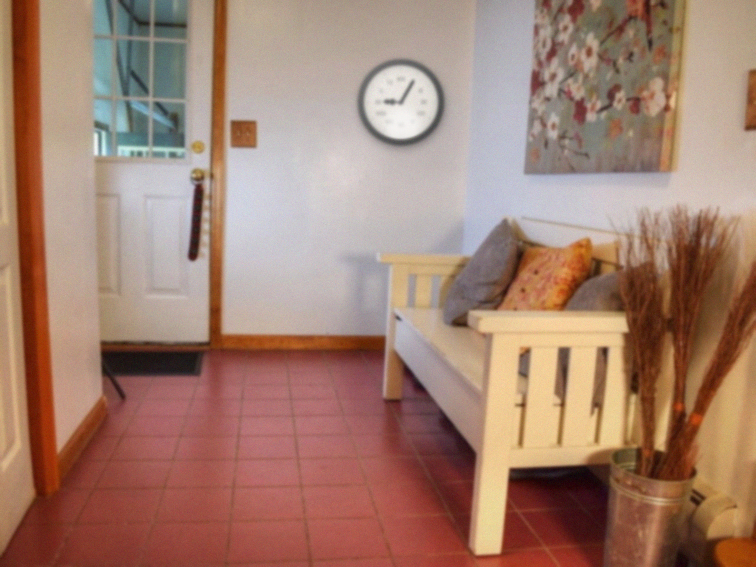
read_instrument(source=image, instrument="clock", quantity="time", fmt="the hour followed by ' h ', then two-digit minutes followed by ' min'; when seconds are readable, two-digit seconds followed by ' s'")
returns 9 h 05 min
